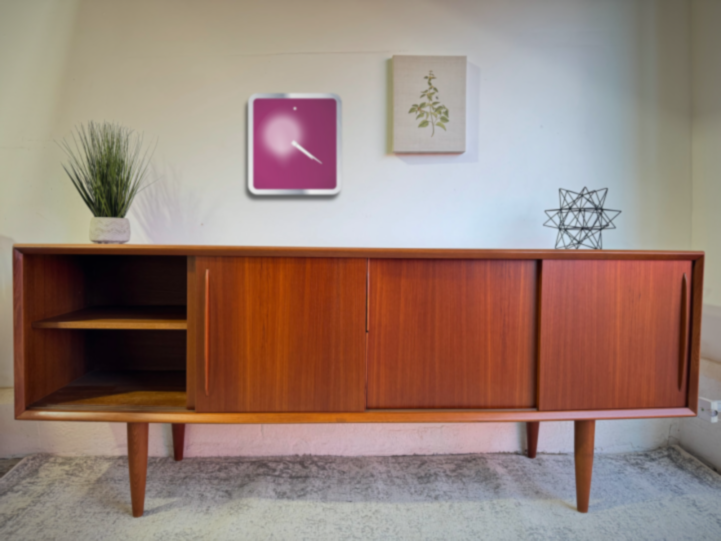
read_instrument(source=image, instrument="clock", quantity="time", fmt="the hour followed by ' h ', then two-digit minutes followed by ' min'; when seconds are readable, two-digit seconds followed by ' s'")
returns 4 h 21 min
